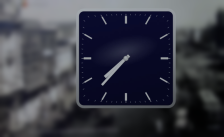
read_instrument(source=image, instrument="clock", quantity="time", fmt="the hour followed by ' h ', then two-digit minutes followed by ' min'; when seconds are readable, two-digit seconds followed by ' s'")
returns 7 h 37 min
